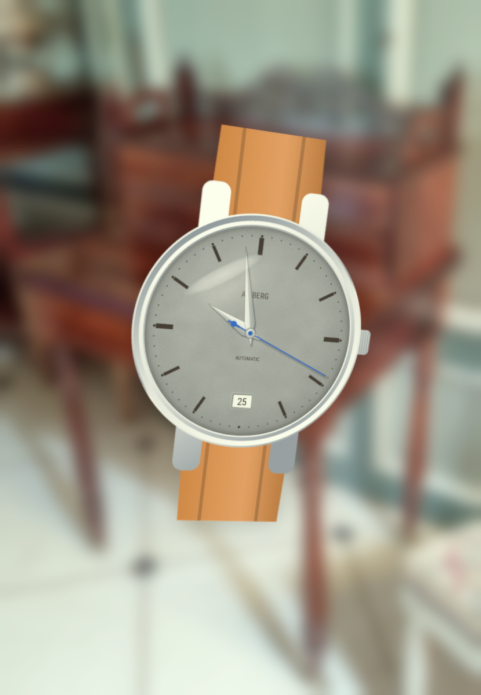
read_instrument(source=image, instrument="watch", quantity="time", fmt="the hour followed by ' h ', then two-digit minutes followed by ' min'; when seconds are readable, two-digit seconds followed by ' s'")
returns 9 h 58 min 19 s
